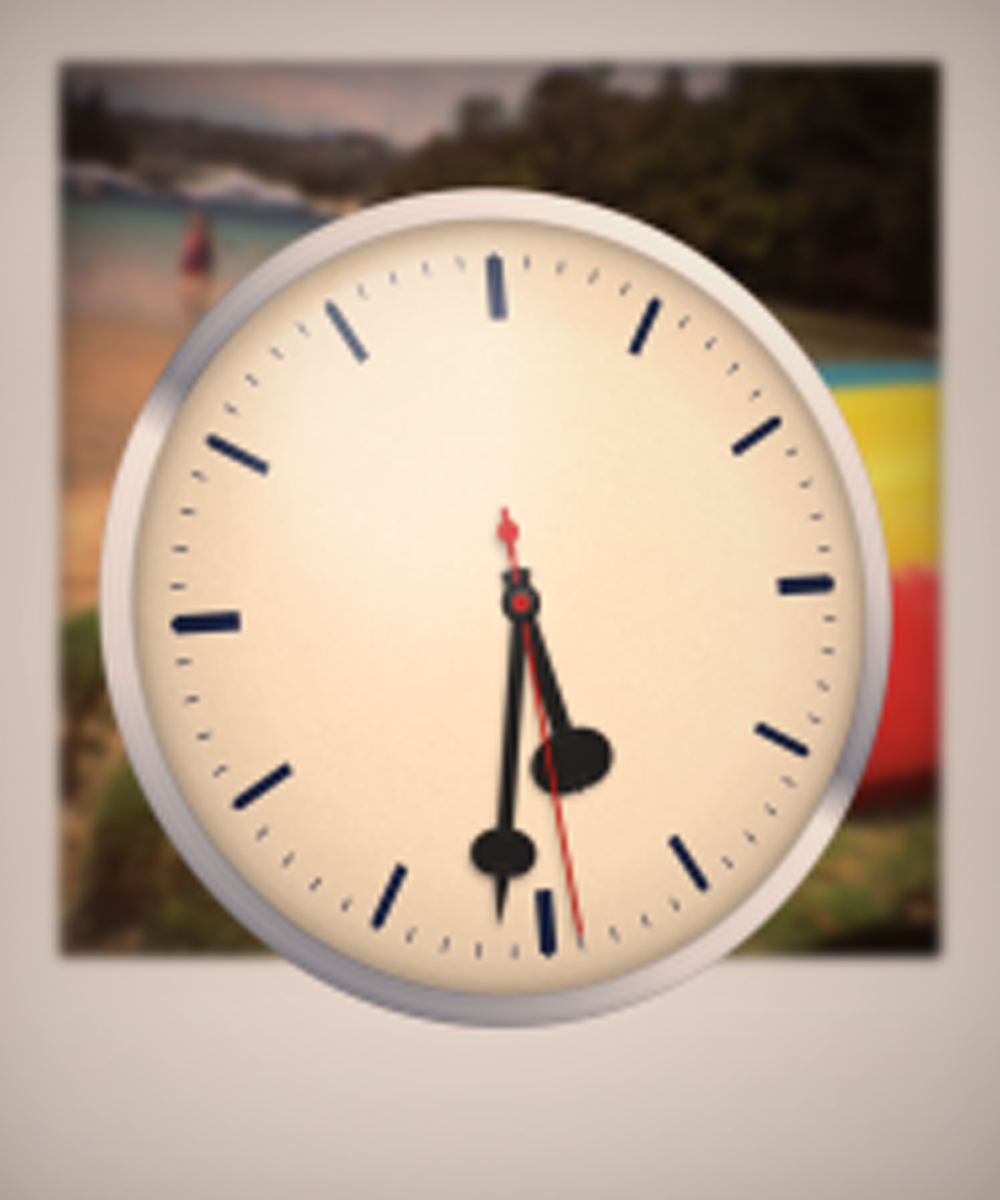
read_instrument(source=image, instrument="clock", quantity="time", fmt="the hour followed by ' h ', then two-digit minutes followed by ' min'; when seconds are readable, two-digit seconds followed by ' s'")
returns 5 h 31 min 29 s
